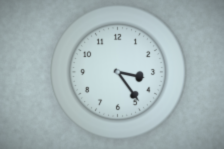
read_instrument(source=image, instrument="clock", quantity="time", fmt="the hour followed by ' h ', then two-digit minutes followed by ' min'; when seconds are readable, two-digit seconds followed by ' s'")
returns 3 h 24 min
